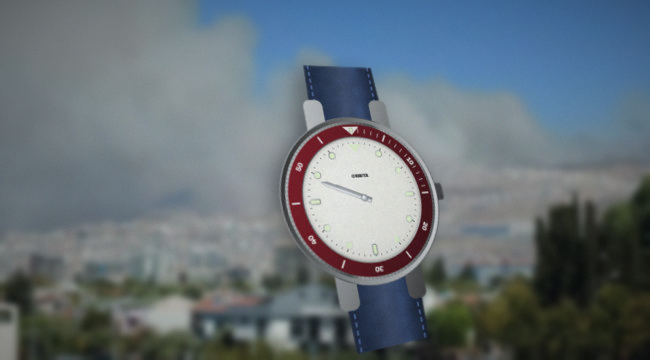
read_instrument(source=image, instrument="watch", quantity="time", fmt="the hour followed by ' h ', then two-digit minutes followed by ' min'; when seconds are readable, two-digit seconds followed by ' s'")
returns 9 h 49 min
